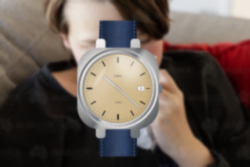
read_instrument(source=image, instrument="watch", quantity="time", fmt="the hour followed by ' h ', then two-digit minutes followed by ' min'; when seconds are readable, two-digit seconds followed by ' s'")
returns 10 h 22 min
